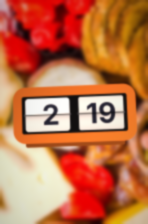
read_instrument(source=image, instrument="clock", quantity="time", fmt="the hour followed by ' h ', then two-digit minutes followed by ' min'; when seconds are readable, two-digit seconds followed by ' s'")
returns 2 h 19 min
